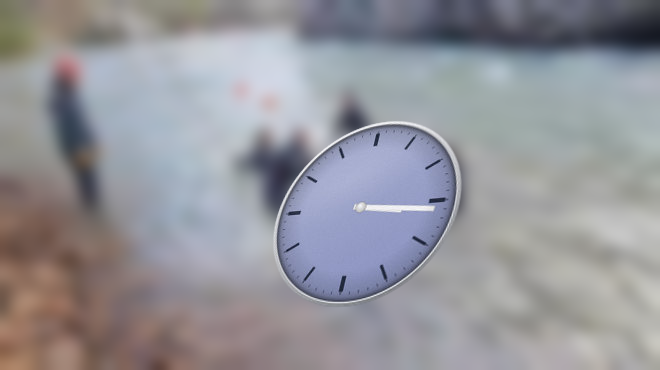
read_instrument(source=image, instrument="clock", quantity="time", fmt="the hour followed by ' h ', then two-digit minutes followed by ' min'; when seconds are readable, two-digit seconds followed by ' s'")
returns 3 h 16 min
